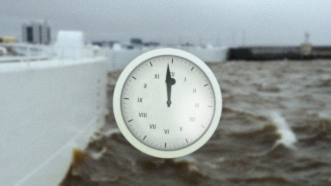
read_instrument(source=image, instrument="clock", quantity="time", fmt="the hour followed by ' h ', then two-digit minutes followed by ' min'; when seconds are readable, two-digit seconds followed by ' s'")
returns 11 h 59 min
